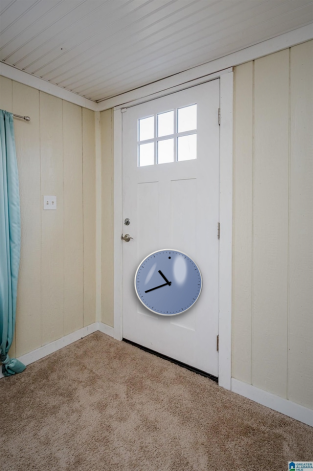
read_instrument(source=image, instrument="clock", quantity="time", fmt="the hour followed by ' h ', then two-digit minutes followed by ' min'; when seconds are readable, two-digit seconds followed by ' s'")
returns 10 h 41 min
